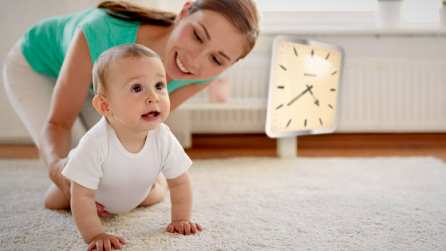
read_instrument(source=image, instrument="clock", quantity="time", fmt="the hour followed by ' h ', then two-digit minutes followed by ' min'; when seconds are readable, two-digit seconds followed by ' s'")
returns 4 h 39 min
